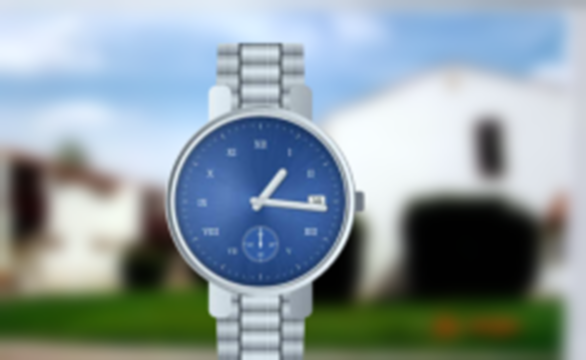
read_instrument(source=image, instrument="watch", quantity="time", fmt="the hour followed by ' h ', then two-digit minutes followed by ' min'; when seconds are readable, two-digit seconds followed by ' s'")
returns 1 h 16 min
